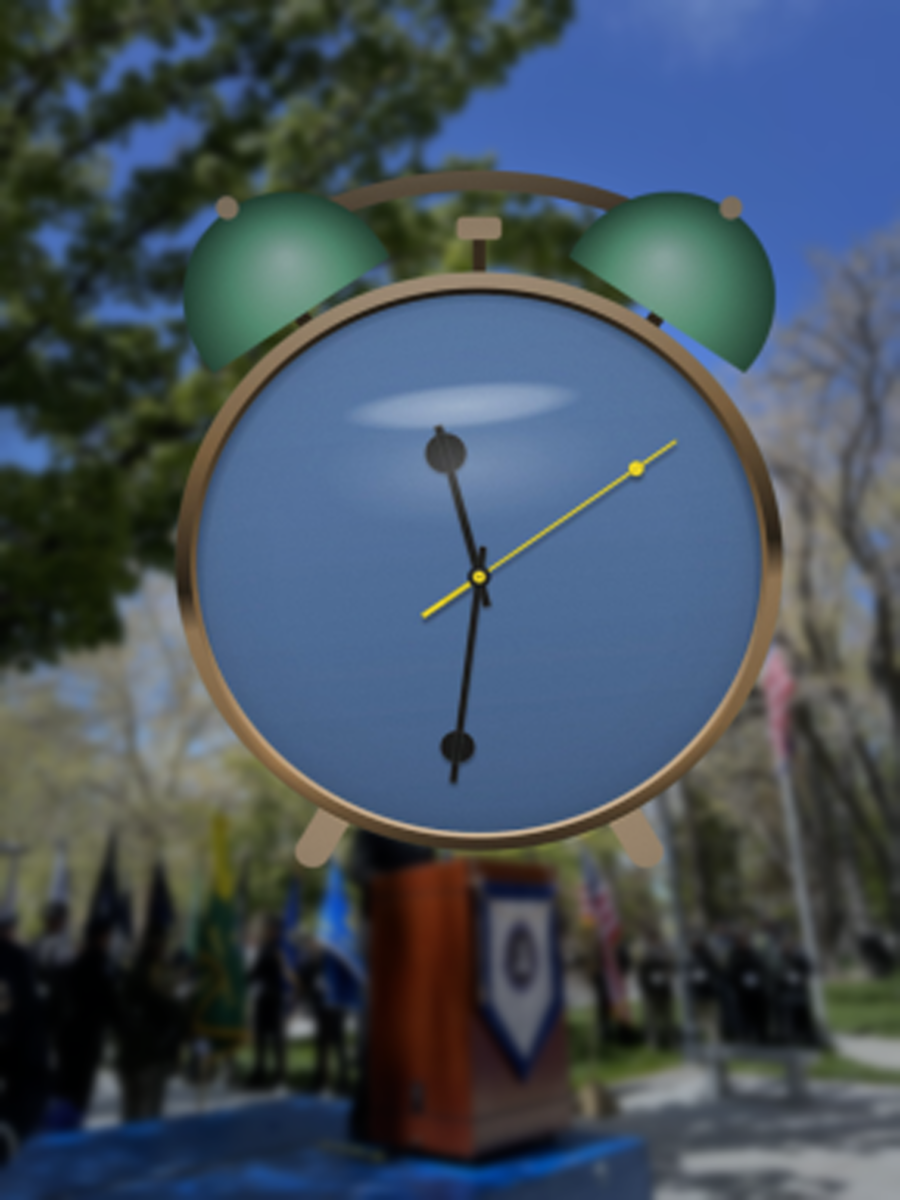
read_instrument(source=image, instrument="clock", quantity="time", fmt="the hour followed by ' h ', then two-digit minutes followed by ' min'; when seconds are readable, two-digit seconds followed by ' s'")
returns 11 h 31 min 09 s
